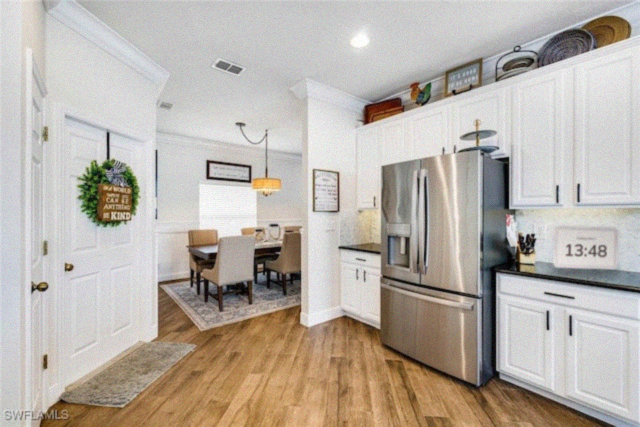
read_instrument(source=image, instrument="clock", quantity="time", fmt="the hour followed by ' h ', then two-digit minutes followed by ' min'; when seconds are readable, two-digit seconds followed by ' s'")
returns 13 h 48 min
